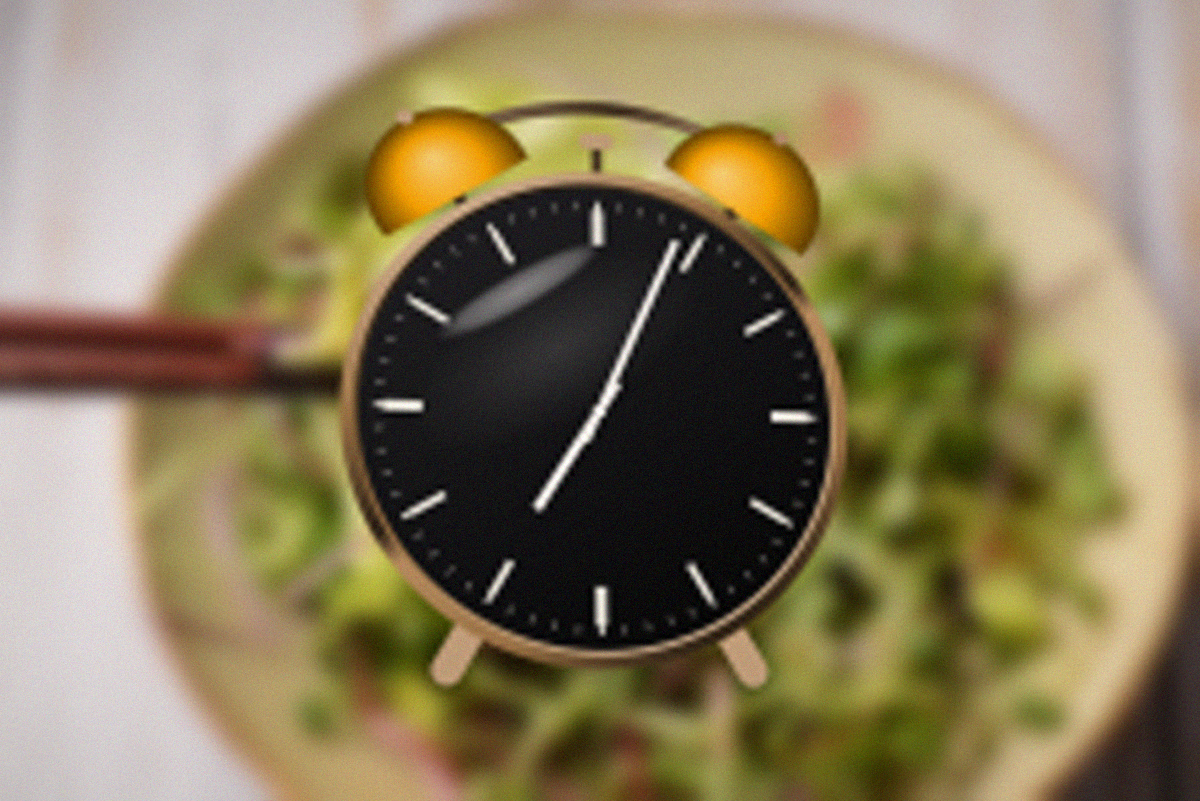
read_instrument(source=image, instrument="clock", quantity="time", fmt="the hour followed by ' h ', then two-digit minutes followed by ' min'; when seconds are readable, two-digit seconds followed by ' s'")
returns 7 h 04 min
